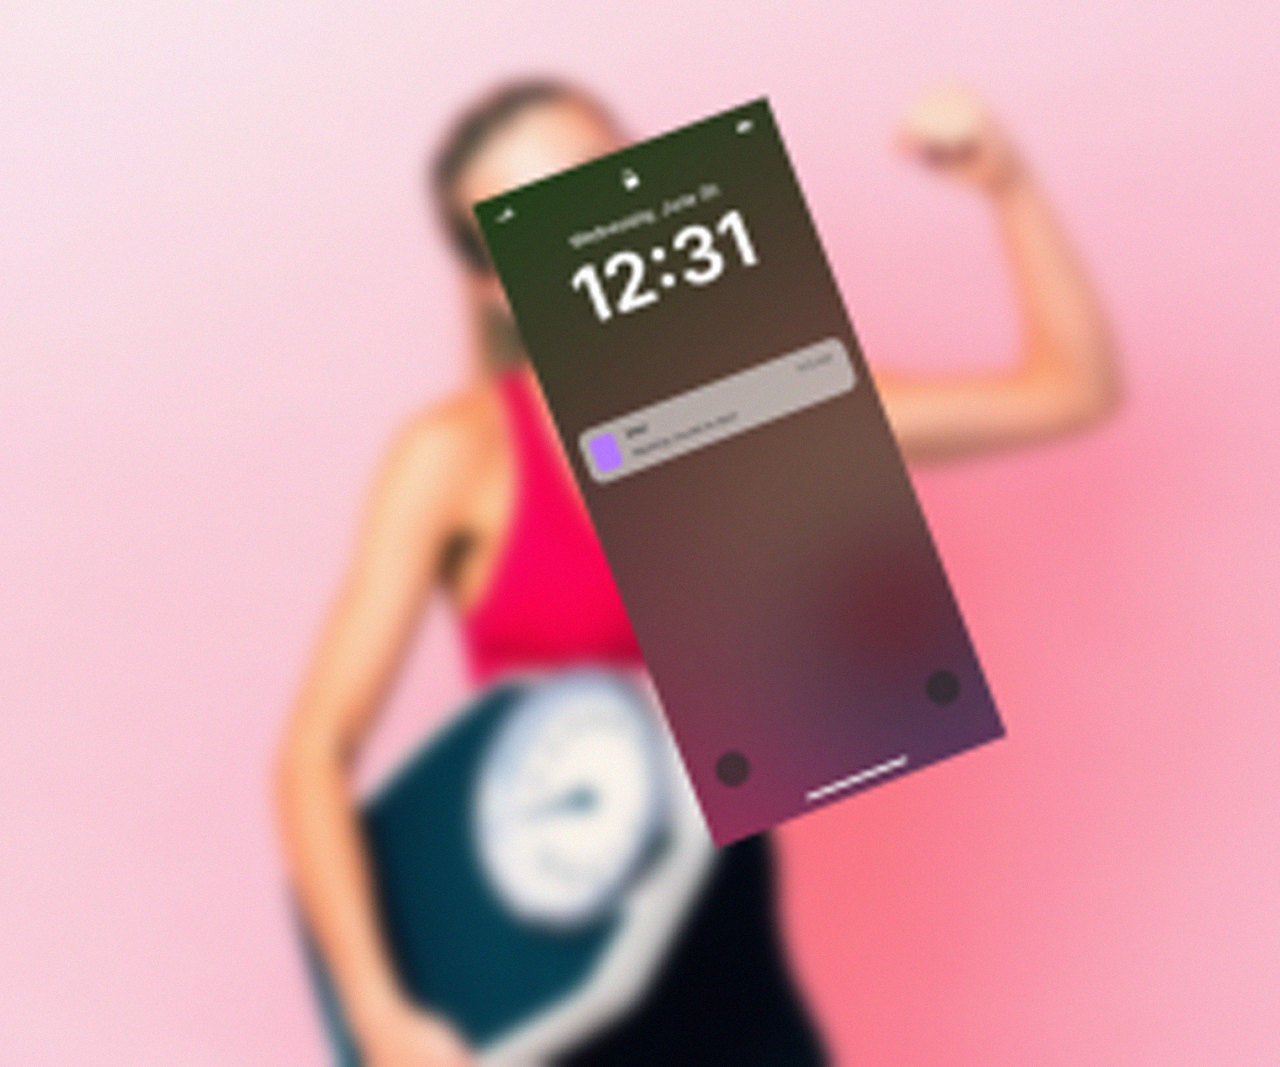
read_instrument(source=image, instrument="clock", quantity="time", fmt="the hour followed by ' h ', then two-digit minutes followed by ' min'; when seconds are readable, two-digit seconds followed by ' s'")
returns 12 h 31 min
